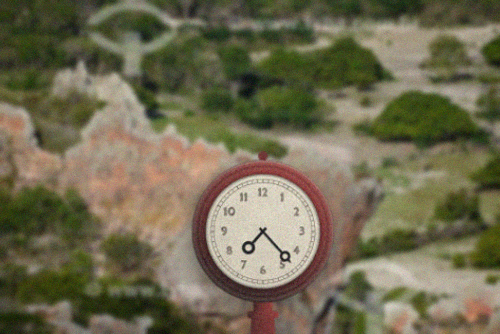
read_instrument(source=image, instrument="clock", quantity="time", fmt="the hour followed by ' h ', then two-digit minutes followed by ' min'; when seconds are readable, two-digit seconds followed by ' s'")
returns 7 h 23 min
